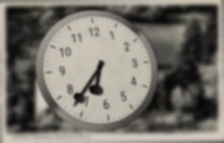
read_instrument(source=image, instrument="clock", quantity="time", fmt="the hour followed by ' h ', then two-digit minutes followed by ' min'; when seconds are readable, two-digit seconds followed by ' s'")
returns 6 h 37 min
